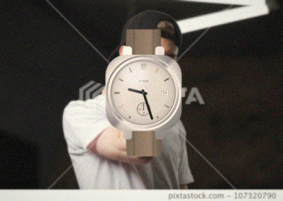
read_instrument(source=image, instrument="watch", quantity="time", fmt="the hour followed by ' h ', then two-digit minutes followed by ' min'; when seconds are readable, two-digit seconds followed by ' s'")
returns 9 h 27 min
